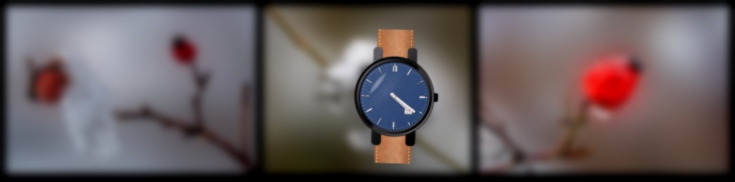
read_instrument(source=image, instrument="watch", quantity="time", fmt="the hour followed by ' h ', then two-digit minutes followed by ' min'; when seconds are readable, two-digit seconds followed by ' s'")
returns 4 h 21 min
